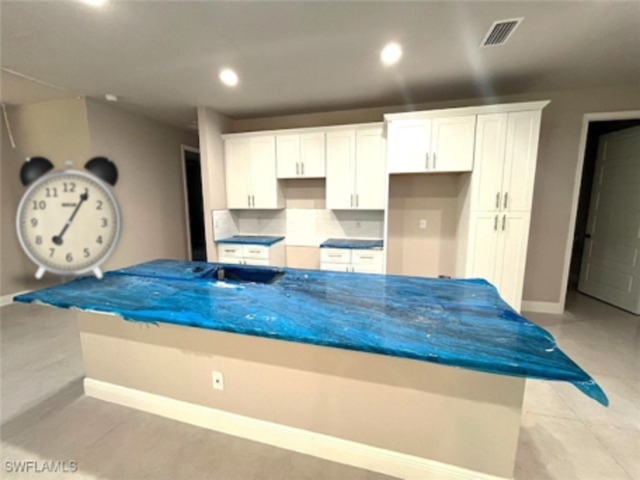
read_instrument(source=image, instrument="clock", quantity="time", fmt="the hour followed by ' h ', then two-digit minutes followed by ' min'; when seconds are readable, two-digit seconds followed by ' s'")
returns 7 h 05 min
